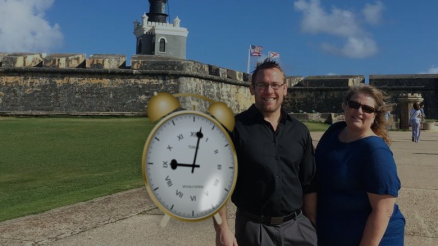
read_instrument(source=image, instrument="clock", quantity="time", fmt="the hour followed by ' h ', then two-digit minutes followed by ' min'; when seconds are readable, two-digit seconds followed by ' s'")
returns 9 h 02 min
